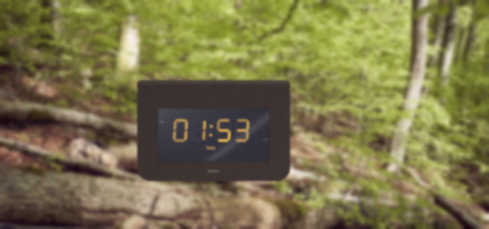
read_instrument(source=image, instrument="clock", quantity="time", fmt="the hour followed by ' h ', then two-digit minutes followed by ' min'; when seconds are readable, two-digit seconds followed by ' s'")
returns 1 h 53 min
